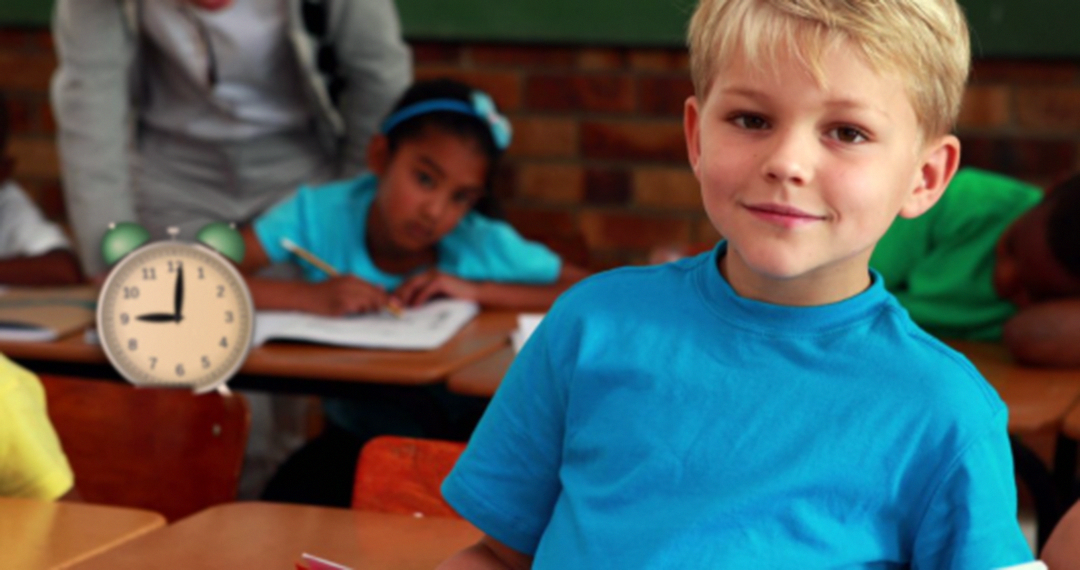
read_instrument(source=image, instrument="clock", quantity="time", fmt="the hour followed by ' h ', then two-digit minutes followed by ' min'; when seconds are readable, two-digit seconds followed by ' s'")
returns 9 h 01 min
